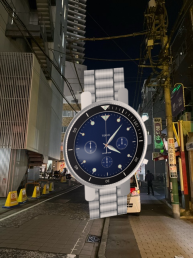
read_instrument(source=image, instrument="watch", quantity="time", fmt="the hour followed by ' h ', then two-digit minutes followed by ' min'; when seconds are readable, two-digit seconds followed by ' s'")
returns 4 h 07 min
